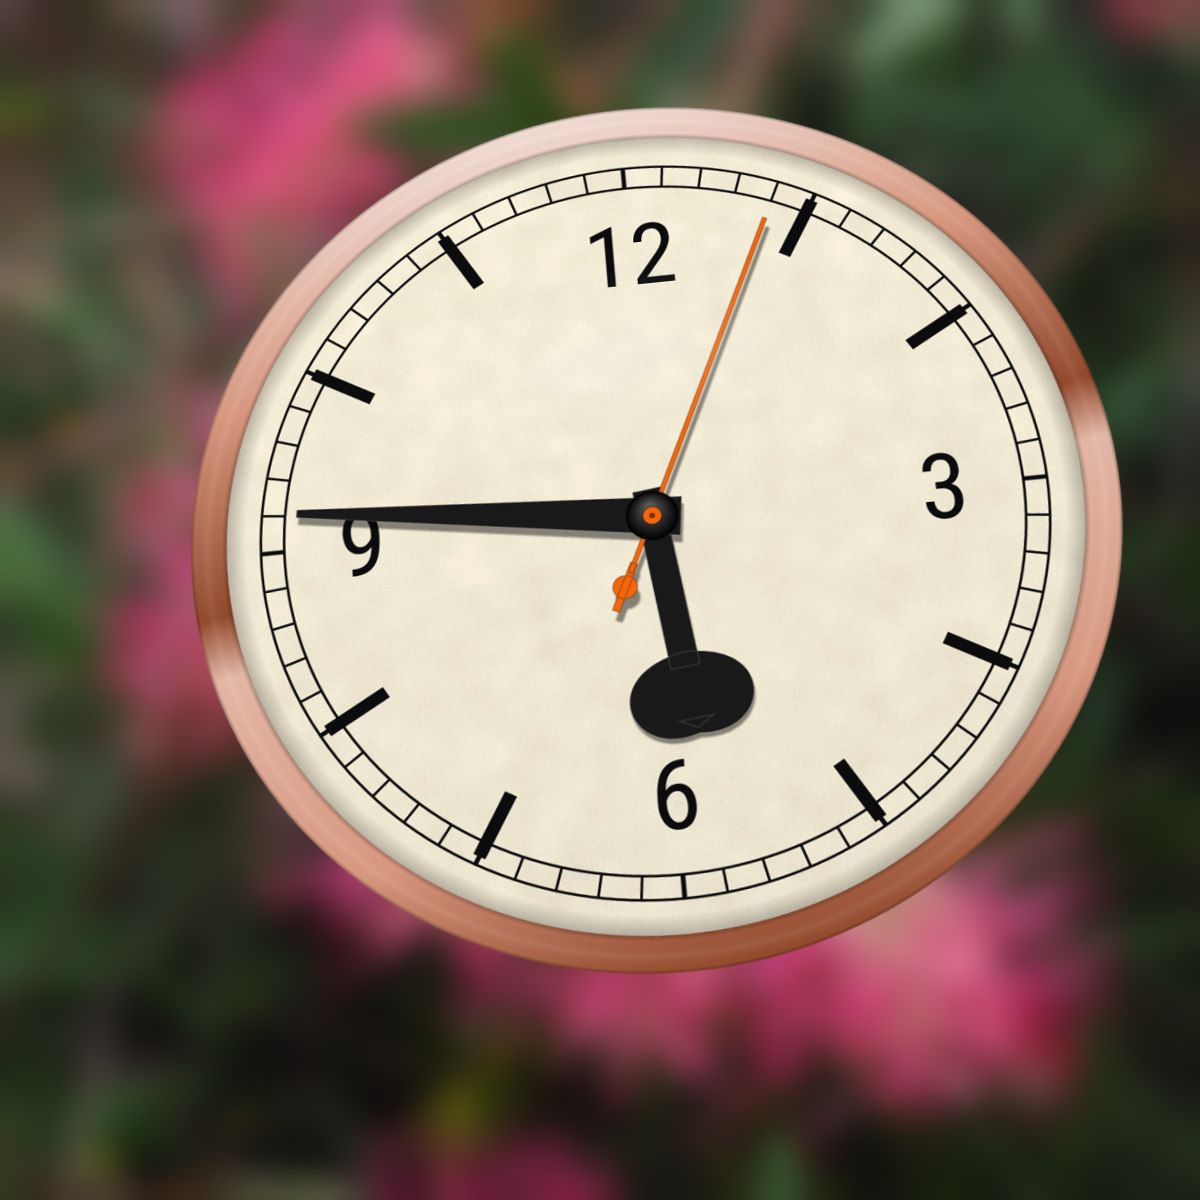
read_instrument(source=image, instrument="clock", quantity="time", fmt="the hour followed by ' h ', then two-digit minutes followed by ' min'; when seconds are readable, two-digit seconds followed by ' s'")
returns 5 h 46 min 04 s
